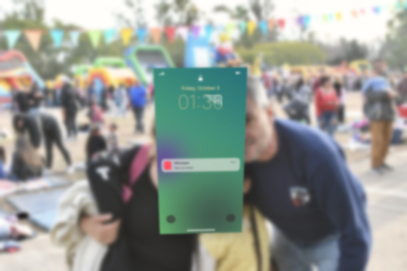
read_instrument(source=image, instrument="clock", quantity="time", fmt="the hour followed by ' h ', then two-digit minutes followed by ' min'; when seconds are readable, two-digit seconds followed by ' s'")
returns 1 h 36 min
